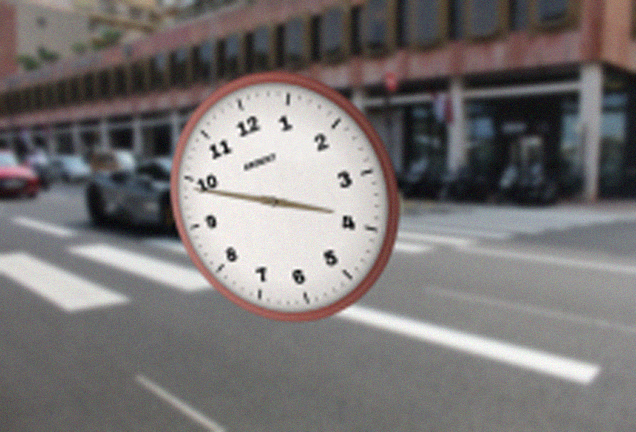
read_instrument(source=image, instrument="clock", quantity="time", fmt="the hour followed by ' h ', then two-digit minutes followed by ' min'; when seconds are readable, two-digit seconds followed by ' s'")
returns 3 h 49 min
